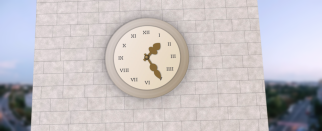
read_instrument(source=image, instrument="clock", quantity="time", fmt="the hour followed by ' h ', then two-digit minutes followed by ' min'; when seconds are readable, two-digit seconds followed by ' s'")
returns 1 h 25 min
